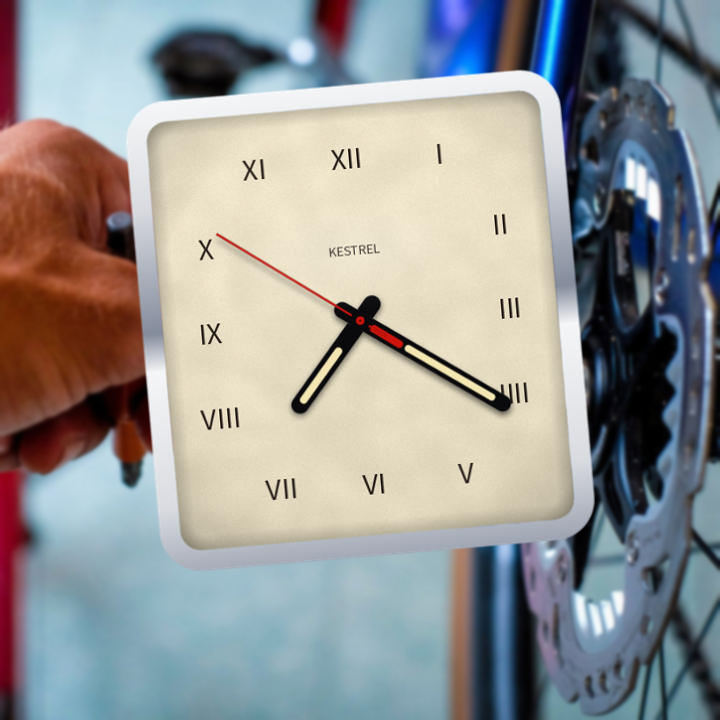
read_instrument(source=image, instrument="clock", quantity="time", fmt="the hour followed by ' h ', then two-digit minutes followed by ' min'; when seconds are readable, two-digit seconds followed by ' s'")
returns 7 h 20 min 51 s
